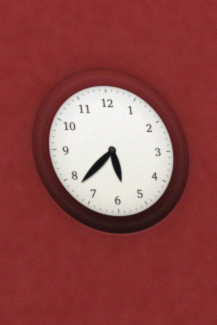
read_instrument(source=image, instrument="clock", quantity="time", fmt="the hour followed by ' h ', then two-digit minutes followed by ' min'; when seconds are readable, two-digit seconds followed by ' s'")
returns 5 h 38 min
